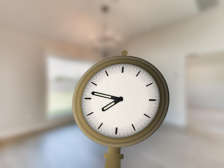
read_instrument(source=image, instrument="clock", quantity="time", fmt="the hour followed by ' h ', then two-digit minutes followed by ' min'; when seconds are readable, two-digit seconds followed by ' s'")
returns 7 h 47 min
